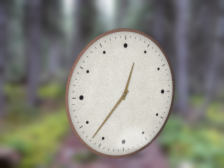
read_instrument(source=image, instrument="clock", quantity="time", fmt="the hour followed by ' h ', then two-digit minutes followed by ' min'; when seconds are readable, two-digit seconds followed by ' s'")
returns 12 h 37 min
